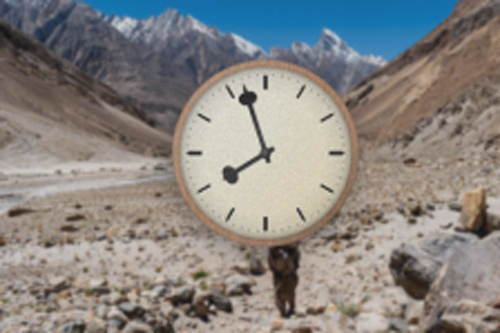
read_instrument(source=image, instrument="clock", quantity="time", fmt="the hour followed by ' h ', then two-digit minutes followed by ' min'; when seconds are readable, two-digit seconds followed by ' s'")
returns 7 h 57 min
